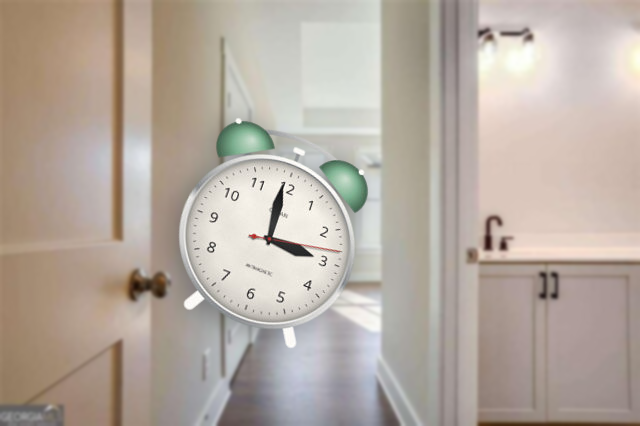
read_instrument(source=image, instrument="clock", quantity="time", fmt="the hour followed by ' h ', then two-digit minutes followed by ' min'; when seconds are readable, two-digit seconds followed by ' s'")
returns 2 h 59 min 13 s
